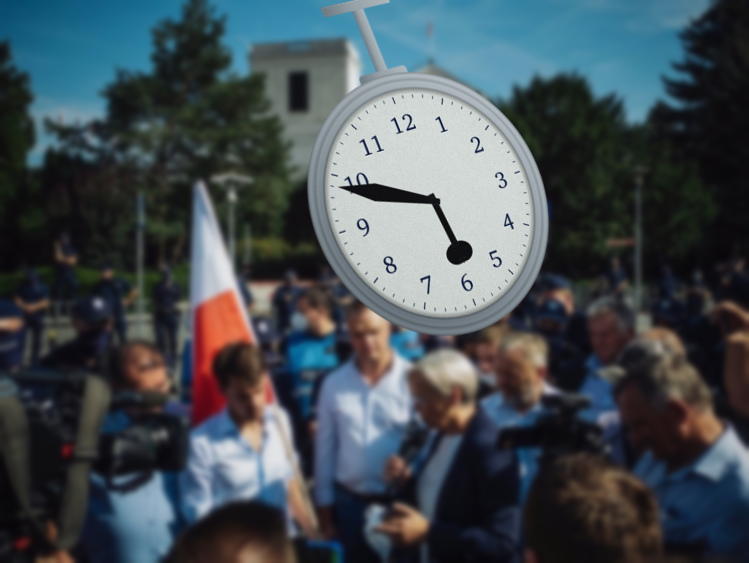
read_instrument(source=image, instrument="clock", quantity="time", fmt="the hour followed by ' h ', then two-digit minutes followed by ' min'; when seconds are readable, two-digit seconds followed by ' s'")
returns 5 h 49 min
